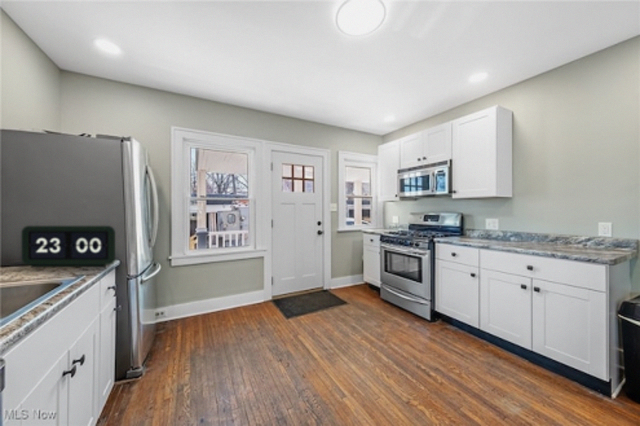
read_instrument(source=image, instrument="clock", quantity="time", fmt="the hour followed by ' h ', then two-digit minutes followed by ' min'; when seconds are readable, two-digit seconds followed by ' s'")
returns 23 h 00 min
